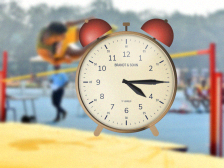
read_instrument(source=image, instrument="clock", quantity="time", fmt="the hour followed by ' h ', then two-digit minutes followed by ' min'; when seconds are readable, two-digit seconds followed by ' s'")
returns 4 h 15 min
